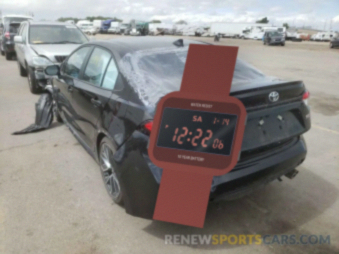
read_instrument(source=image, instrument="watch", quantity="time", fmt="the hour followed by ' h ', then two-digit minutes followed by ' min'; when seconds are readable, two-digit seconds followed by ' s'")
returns 12 h 22 min 06 s
